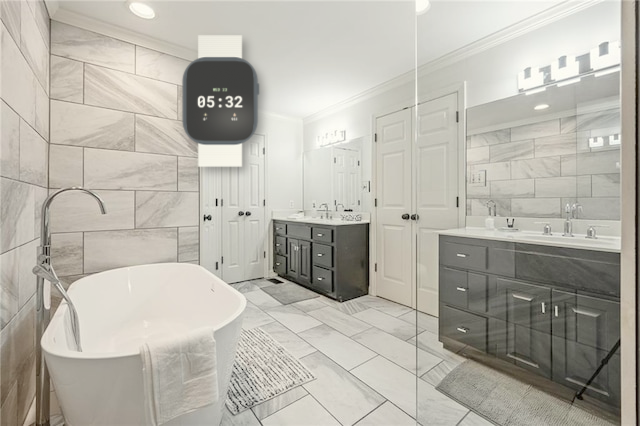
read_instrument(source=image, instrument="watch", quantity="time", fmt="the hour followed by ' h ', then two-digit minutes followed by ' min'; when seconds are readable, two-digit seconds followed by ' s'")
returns 5 h 32 min
